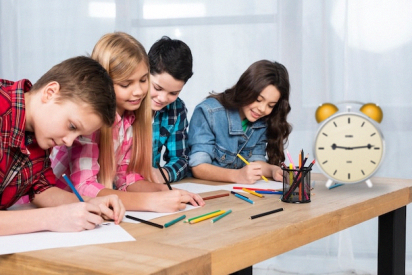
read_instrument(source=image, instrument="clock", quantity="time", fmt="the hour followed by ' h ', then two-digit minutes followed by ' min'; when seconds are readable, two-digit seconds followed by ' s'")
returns 9 h 14 min
